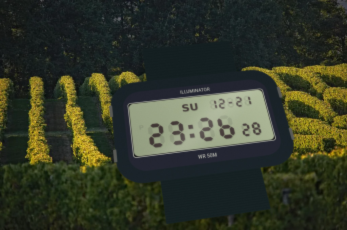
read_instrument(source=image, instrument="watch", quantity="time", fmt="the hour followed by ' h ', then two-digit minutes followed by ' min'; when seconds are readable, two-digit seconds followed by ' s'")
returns 23 h 26 min 28 s
